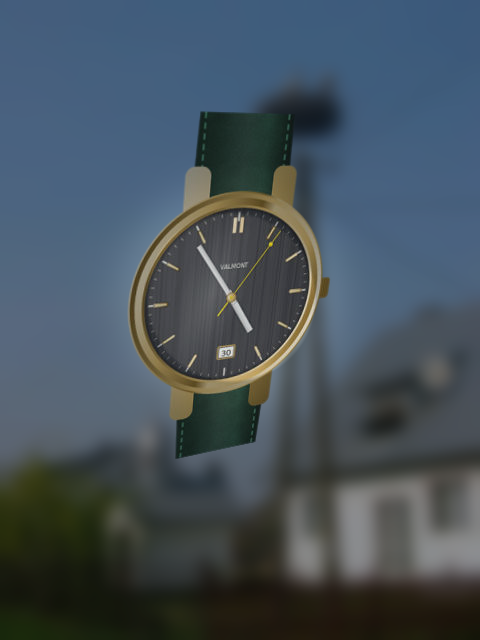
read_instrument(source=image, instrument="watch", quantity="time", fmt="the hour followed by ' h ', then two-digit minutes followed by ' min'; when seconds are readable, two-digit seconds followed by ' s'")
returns 4 h 54 min 06 s
